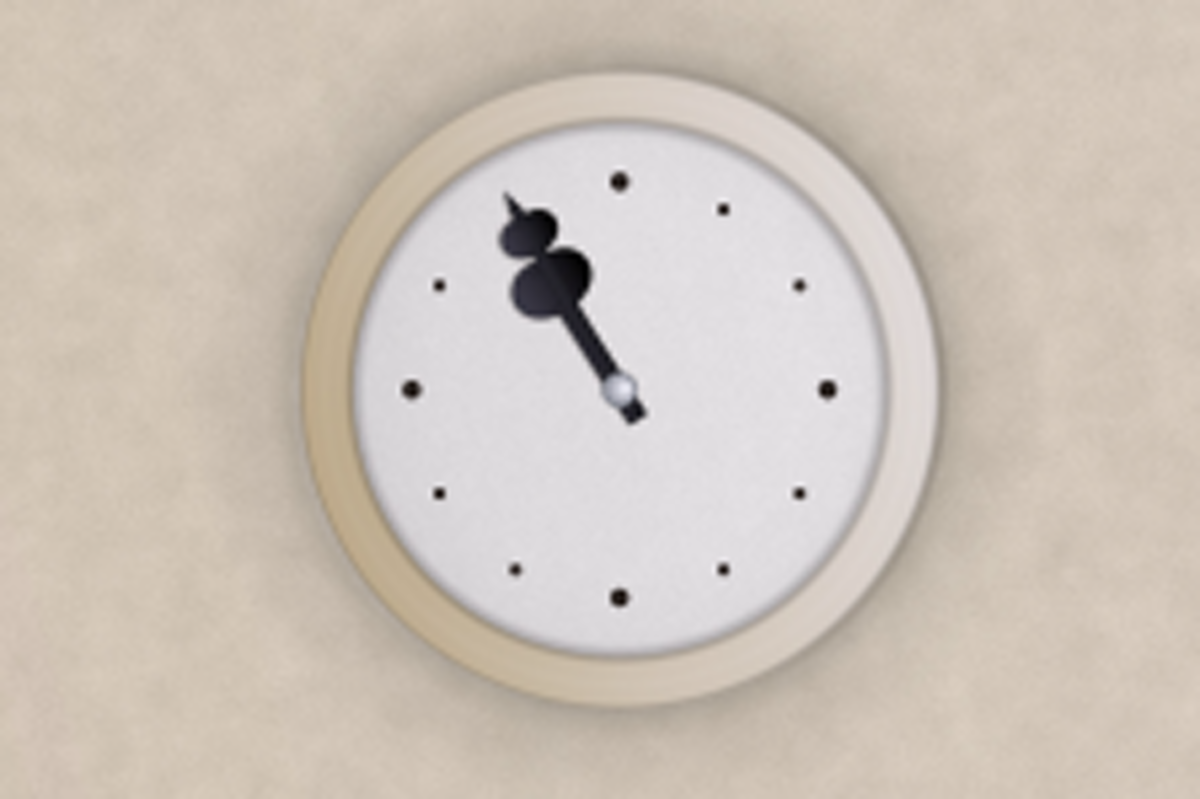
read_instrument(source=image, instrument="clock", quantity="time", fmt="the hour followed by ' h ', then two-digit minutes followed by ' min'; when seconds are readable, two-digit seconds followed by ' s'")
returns 10 h 55 min
